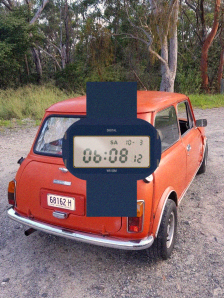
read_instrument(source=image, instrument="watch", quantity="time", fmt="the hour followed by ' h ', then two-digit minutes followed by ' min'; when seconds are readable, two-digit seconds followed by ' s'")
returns 6 h 08 min 12 s
